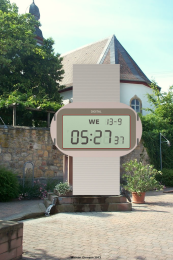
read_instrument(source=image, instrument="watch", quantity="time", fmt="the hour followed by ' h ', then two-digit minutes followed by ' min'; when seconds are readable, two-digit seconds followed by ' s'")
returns 5 h 27 min 37 s
